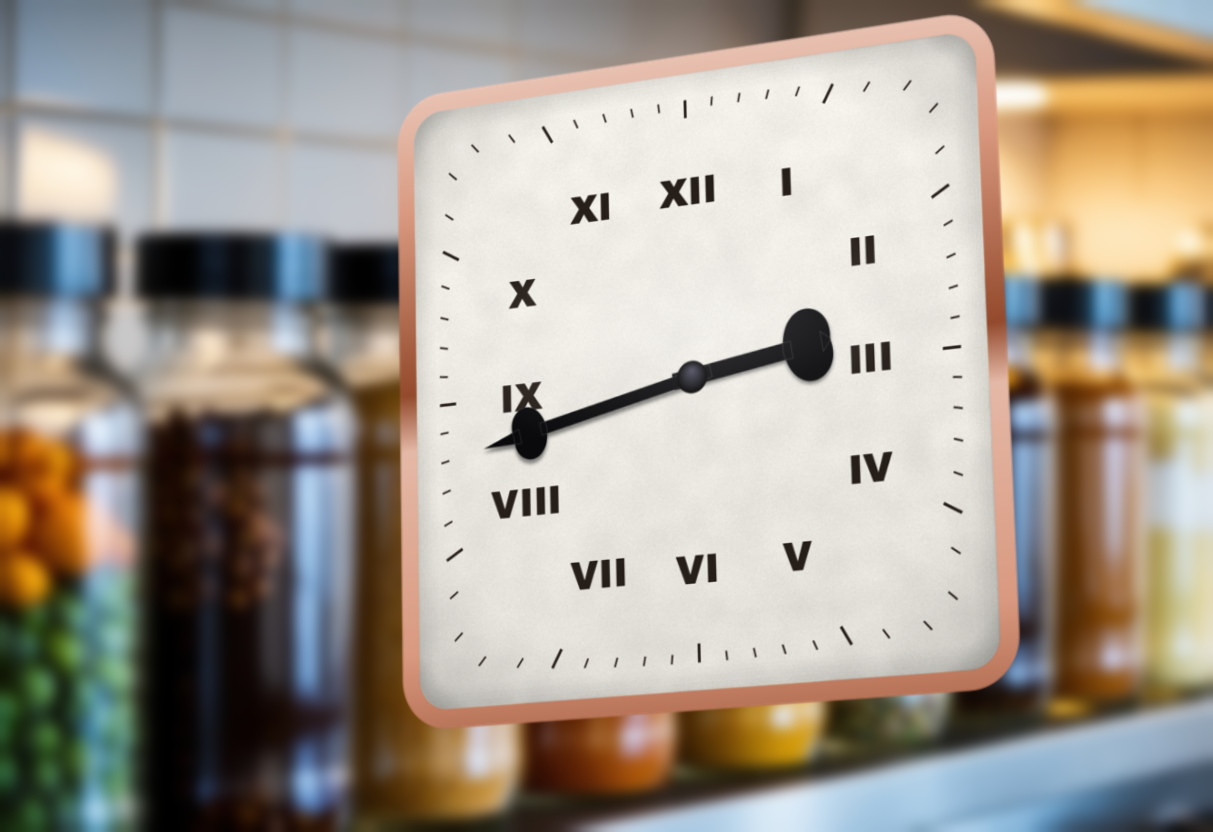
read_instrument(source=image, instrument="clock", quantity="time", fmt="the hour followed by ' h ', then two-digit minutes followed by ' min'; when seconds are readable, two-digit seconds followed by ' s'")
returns 2 h 43 min
